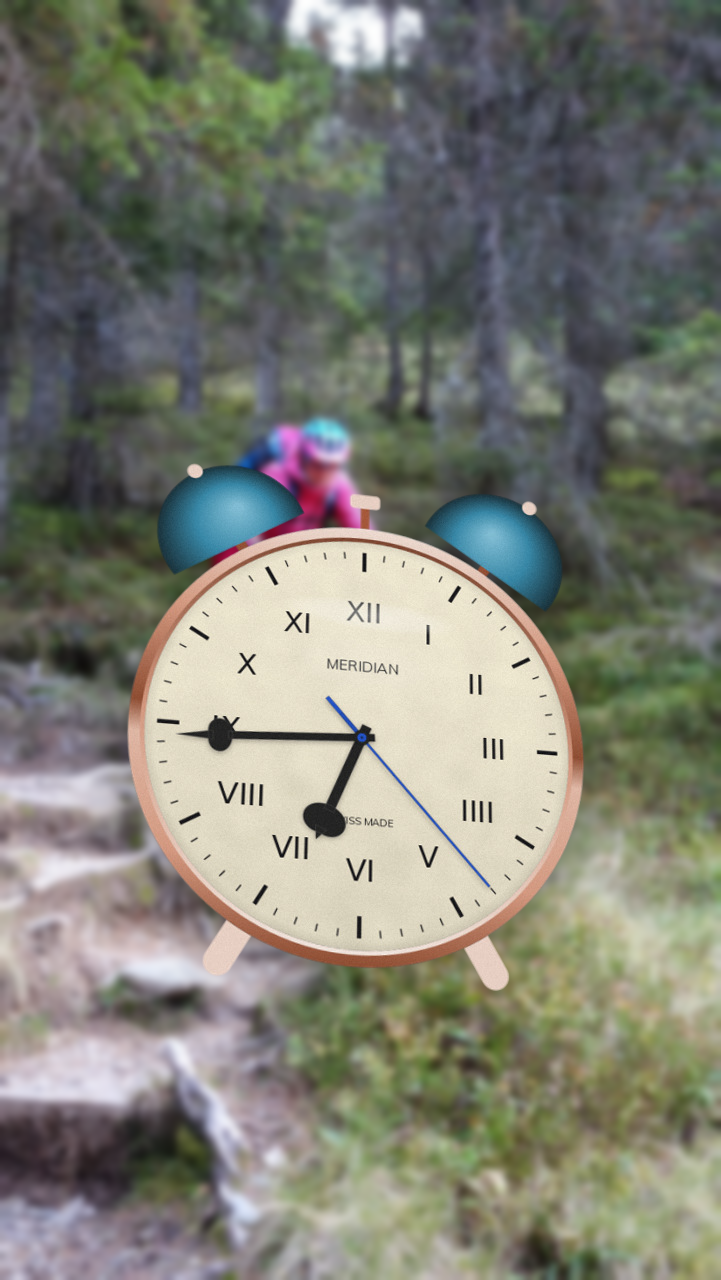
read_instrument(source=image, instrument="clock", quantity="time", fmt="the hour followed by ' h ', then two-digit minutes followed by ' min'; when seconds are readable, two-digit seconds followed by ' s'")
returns 6 h 44 min 23 s
